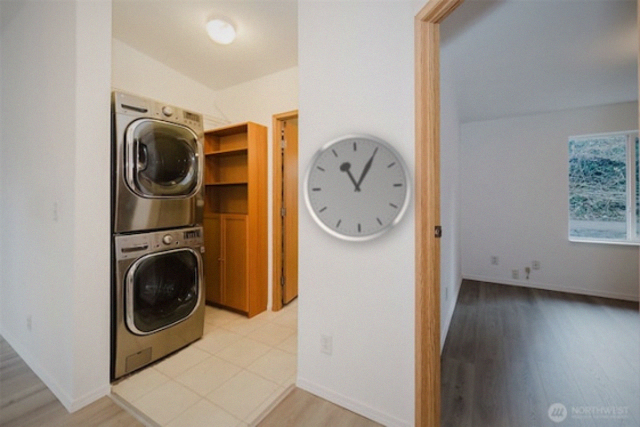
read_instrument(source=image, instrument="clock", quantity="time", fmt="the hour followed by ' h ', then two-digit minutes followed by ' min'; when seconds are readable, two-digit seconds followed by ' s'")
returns 11 h 05 min
